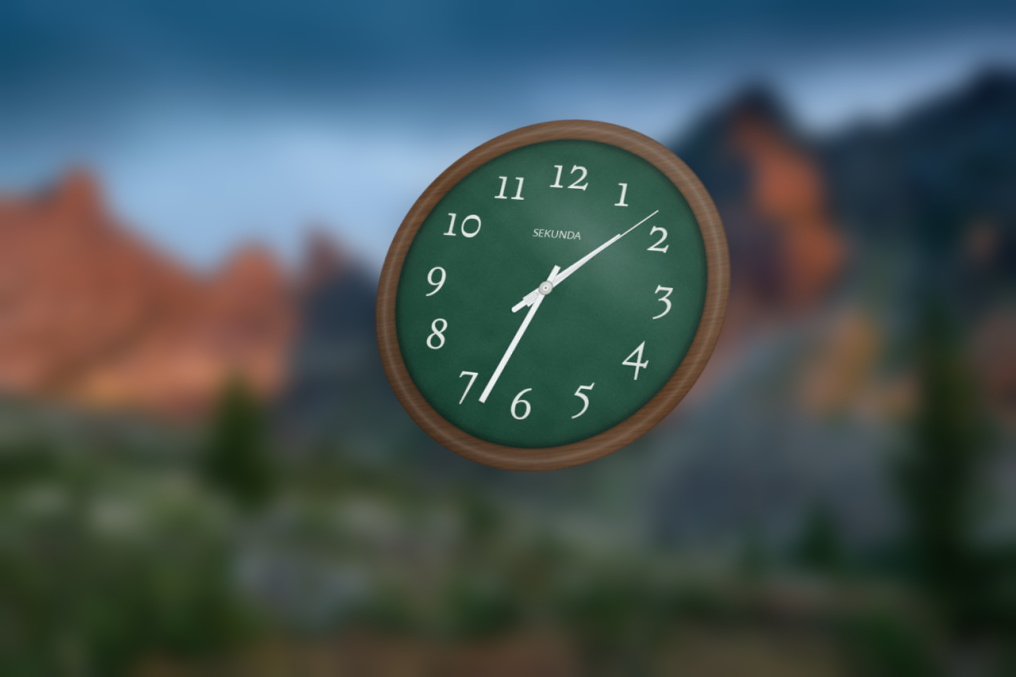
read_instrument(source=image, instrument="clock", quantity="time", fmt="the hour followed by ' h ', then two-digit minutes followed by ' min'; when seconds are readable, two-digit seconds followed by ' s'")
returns 1 h 33 min 08 s
